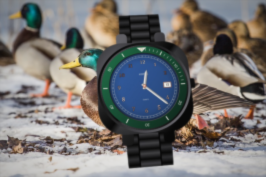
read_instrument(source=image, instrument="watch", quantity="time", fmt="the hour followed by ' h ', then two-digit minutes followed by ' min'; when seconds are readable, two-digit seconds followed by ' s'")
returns 12 h 22 min
